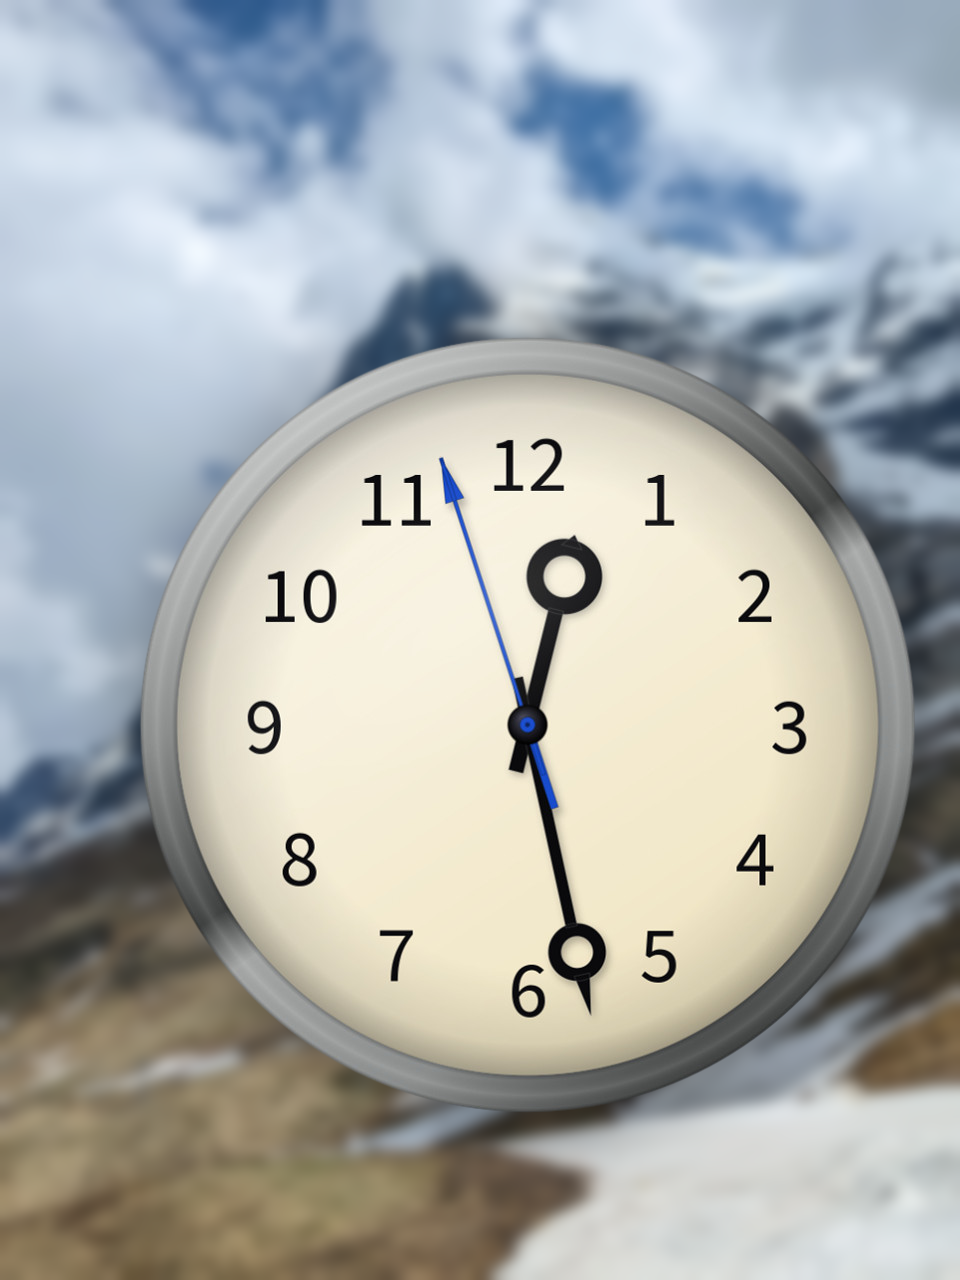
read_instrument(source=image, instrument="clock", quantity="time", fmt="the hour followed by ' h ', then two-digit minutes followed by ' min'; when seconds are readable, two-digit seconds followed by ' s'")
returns 12 h 27 min 57 s
